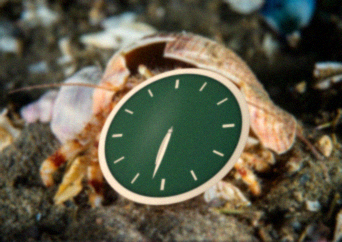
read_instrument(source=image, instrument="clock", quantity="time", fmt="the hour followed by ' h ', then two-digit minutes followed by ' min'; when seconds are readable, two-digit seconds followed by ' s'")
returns 6 h 32 min
